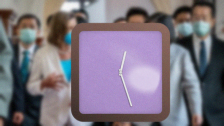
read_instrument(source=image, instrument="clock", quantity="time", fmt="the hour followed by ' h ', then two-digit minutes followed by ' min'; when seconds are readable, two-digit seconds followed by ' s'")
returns 12 h 27 min
